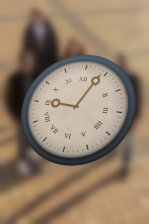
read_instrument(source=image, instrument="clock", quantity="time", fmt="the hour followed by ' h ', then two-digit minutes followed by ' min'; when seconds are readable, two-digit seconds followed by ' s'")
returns 9 h 04 min
